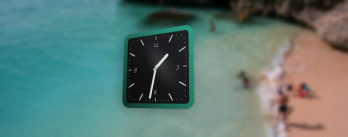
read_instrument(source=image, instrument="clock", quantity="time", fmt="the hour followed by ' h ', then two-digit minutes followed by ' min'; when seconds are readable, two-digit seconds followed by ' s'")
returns 1 h 32 min
